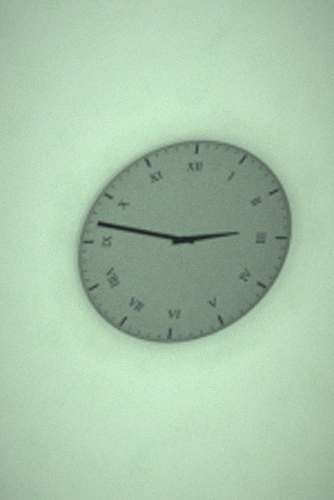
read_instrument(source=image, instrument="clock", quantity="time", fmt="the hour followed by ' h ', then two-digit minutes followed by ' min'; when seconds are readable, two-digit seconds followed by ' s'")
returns 2 h 47 min
